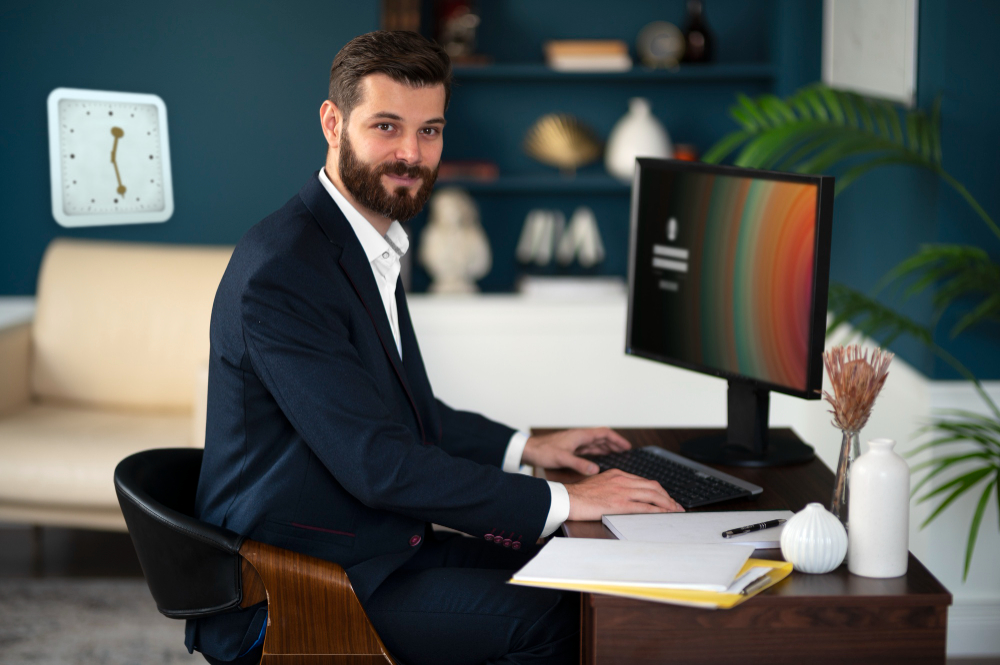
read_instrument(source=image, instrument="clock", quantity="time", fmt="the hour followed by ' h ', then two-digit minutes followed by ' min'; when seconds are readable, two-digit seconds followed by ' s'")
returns 12 h 28 min
